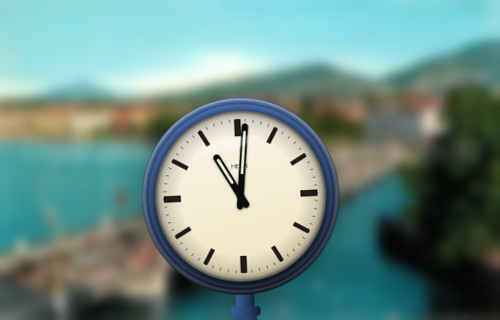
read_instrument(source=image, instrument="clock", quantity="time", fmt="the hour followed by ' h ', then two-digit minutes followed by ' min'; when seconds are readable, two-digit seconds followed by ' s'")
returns 11 h 01 min
